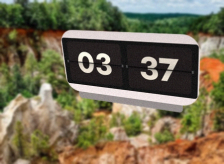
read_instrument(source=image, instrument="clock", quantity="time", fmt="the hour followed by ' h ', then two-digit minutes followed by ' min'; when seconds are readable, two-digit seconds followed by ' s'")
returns 3 h 37 min
